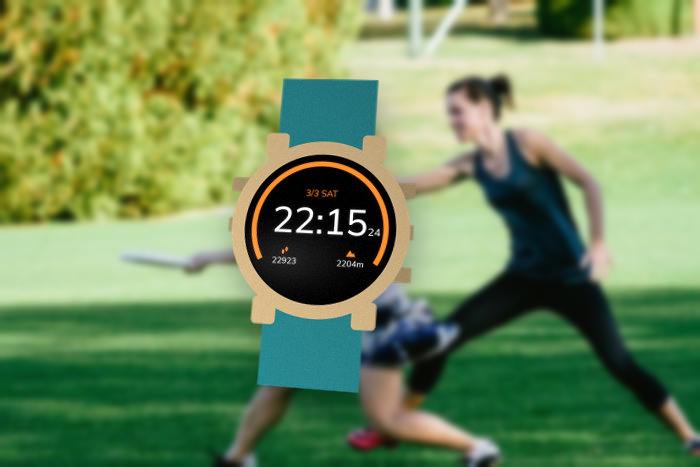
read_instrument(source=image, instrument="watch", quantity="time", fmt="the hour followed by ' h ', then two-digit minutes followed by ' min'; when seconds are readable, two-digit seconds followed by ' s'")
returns 22 h 15 min 24 s
